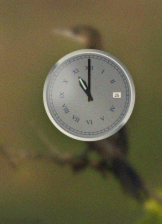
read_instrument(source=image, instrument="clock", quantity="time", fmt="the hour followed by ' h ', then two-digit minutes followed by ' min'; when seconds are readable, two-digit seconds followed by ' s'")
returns 11 h 00 min
